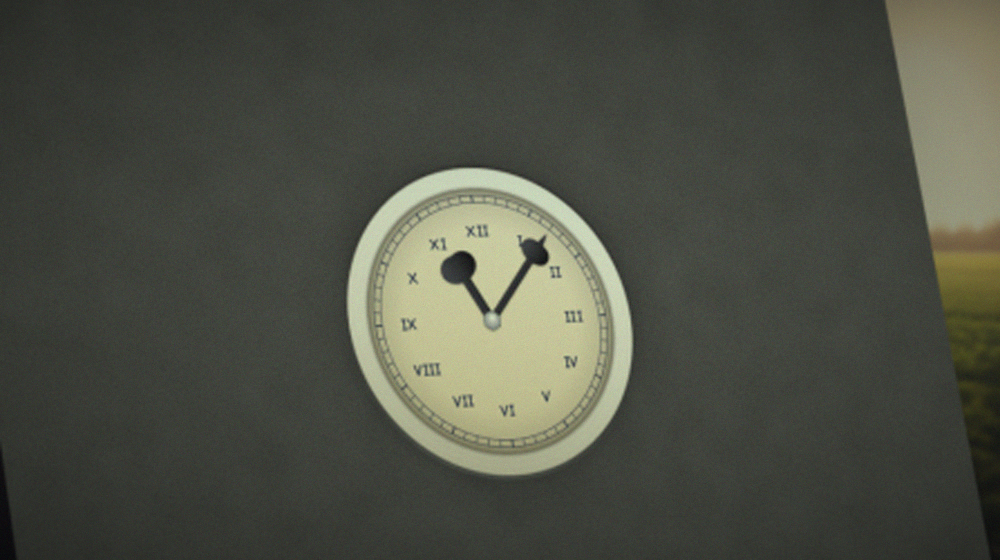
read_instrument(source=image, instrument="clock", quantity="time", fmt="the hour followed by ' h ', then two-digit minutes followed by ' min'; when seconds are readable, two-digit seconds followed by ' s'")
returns 11 h 07 min
